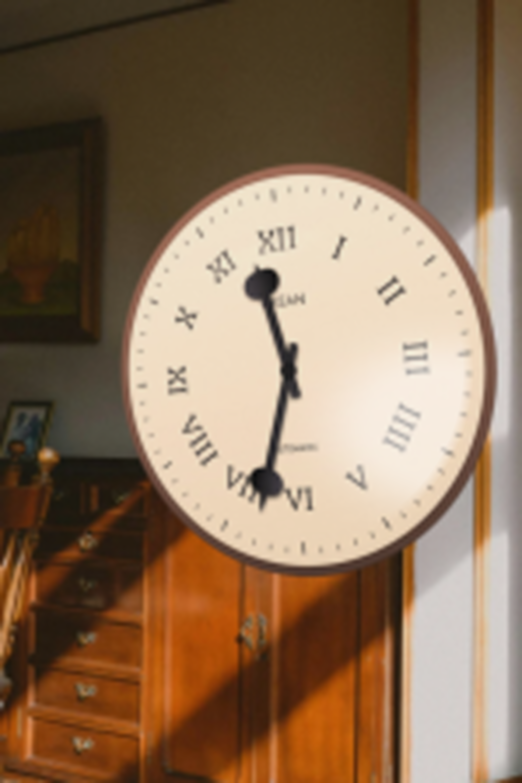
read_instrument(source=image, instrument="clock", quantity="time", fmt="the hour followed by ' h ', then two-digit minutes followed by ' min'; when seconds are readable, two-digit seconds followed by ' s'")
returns 11 h 33 min
